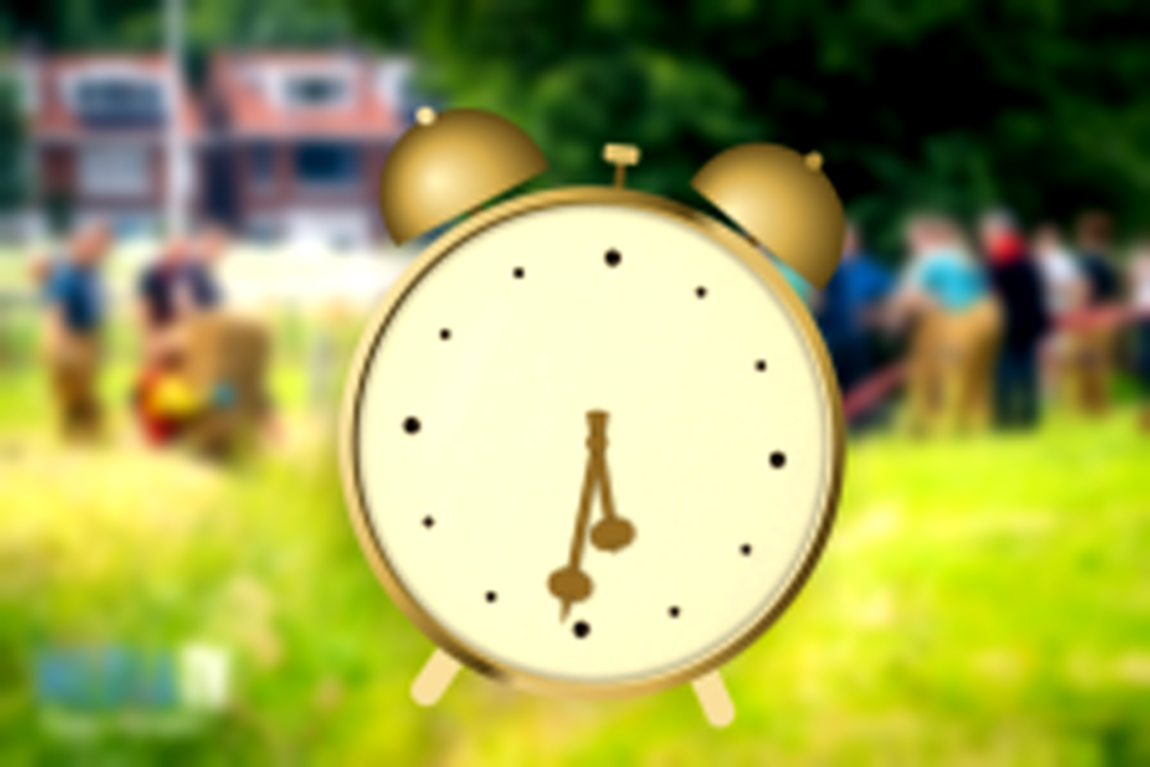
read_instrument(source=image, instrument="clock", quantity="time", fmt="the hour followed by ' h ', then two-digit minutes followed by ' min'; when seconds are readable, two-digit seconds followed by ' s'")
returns 5 h 31 min
